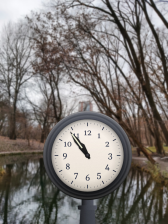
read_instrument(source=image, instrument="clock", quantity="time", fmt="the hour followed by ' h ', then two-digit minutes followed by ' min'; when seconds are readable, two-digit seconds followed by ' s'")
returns 10 h 54 min
